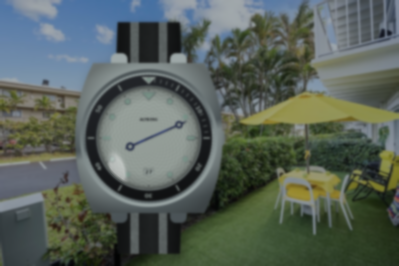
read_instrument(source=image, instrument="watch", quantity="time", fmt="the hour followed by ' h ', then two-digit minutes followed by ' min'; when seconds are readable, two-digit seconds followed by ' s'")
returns 8 h 11 min
